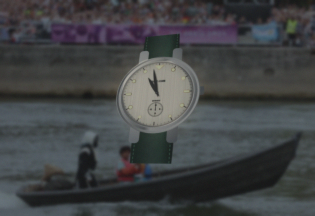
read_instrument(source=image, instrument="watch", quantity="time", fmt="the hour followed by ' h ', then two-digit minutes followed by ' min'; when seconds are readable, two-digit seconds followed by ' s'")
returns 10 h 58 min
